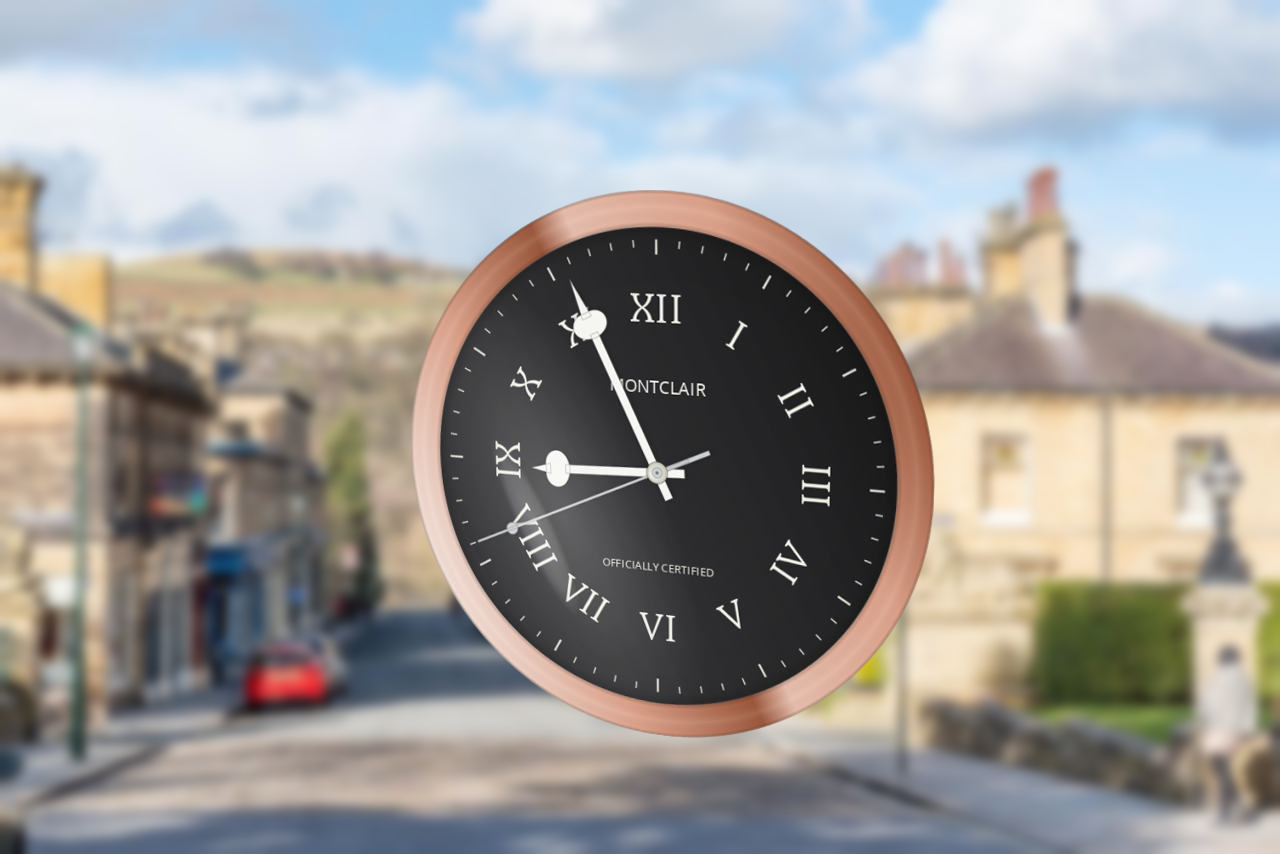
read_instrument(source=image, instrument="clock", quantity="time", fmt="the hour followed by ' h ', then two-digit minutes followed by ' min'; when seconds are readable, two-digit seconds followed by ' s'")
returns 8 h 55 min 41 s
